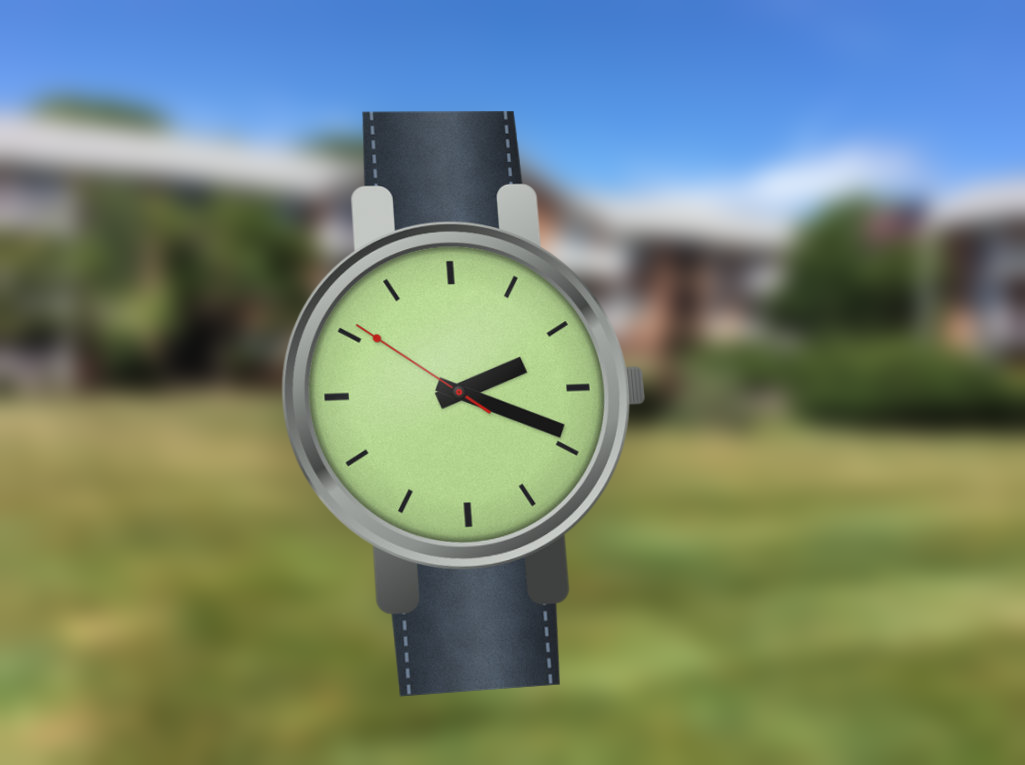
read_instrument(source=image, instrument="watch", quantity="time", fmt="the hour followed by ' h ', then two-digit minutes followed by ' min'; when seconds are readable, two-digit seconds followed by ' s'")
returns 2 h 18 min 51 s
